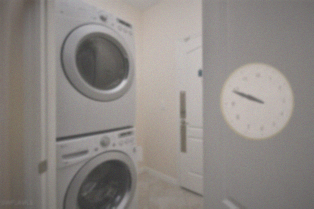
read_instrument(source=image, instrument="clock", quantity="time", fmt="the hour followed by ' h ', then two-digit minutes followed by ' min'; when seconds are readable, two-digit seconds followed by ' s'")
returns 9 h 49 min
